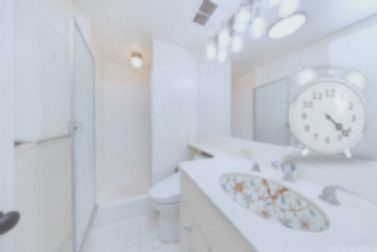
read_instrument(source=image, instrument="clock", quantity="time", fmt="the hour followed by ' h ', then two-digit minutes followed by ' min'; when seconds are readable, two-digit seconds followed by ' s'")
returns 4 h 22 min
